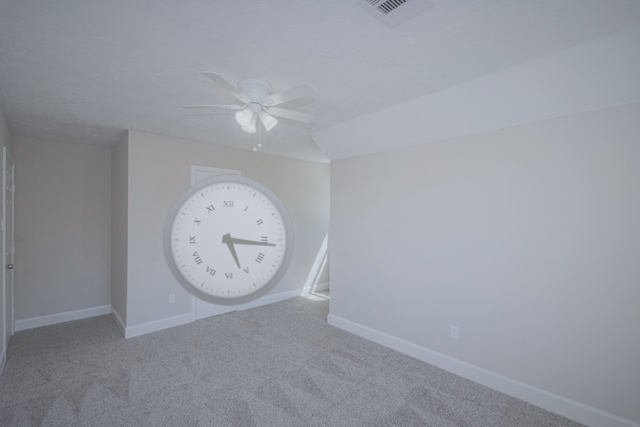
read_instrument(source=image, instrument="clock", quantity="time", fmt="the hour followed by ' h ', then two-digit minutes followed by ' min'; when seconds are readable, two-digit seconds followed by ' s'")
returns 5 h 16 min
